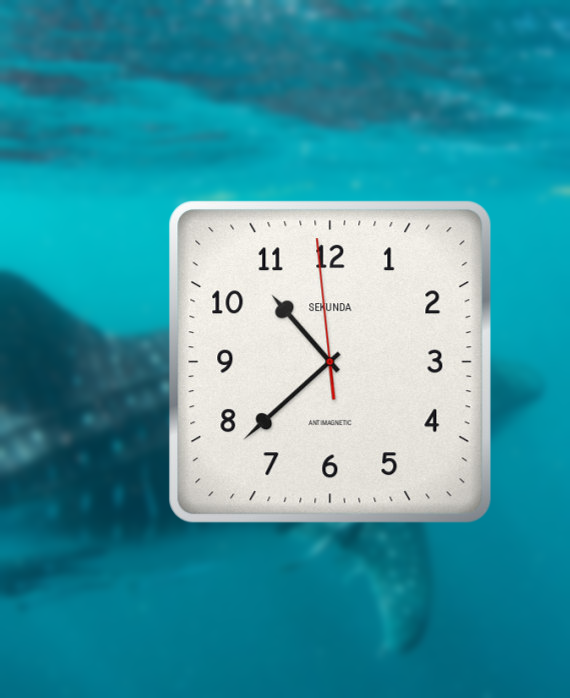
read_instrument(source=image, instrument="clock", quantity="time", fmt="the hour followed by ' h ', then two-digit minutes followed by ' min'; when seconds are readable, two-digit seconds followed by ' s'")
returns 10 h 37 min 59 s
